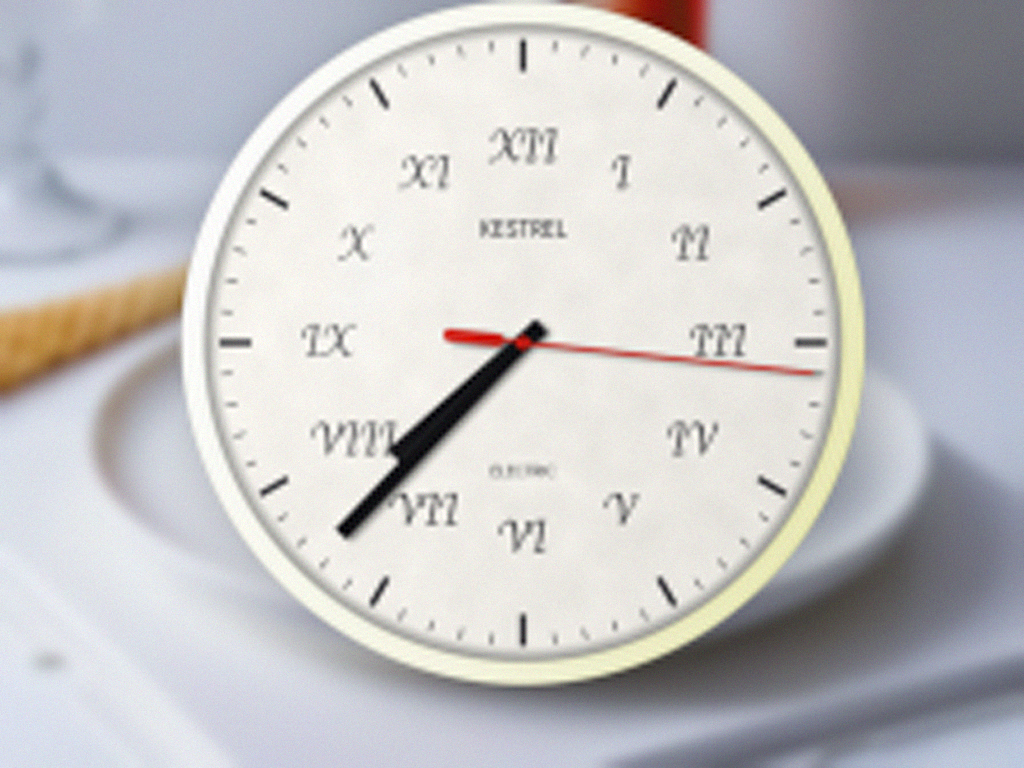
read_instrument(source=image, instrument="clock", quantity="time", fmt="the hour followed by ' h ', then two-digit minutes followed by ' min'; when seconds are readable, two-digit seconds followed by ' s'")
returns 7 h 37 min 16 s
